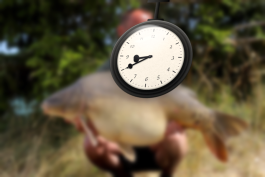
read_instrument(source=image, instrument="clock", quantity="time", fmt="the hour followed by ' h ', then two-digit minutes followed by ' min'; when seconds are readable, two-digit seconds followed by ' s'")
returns 8 h 40 min
